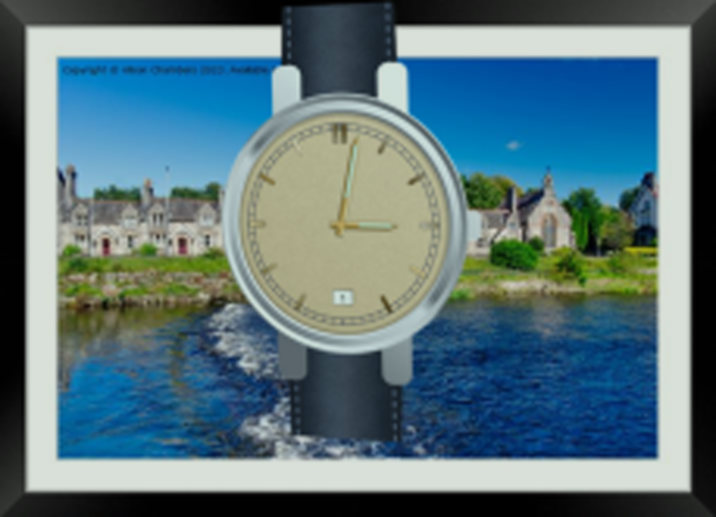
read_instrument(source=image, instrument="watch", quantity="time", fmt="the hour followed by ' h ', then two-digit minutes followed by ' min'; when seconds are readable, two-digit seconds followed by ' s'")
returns 3 h 02 min
